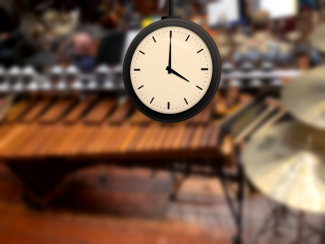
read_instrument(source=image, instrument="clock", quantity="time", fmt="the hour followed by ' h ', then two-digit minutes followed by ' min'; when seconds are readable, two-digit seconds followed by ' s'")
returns 4 h 00 min
